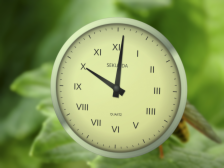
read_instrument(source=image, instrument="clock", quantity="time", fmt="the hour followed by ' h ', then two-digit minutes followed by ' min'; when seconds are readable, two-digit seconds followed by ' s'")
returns 10 h 01 min
